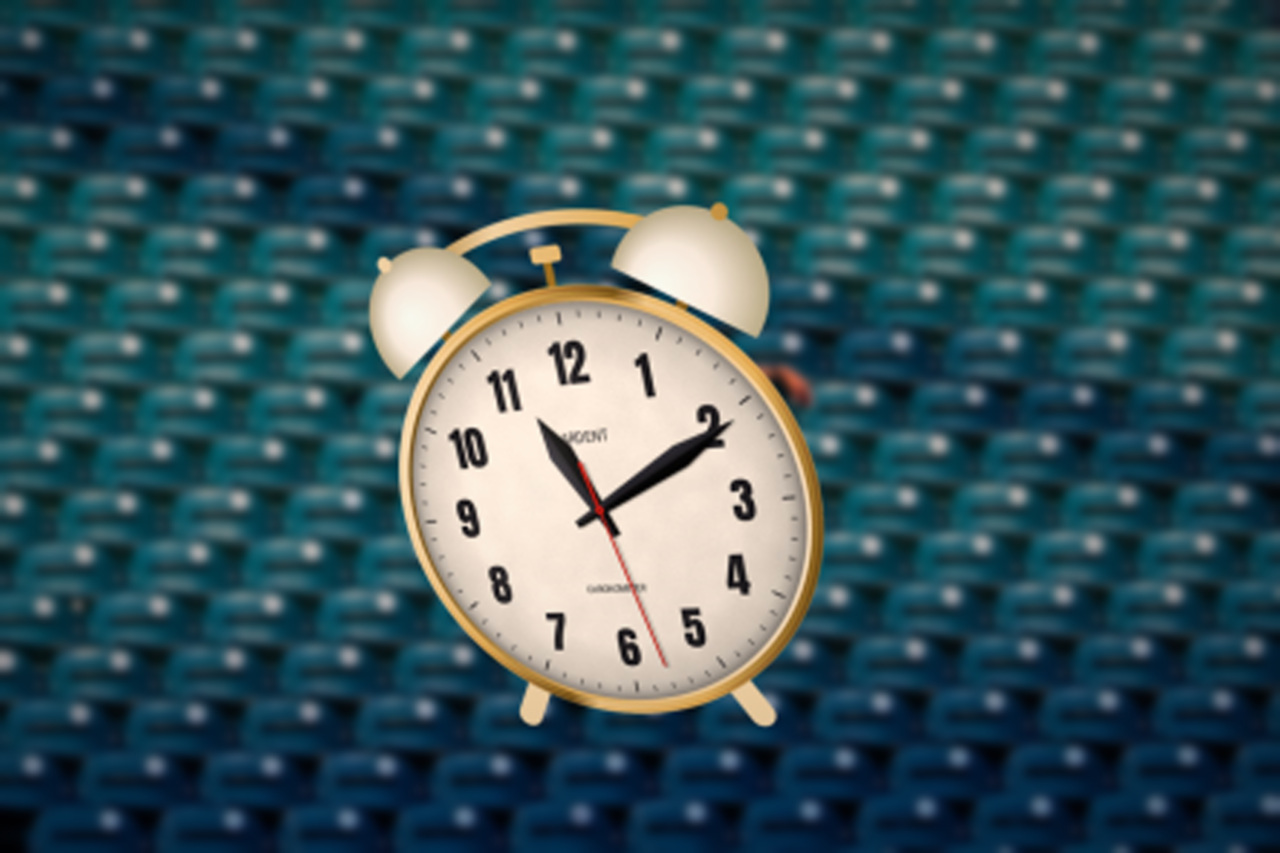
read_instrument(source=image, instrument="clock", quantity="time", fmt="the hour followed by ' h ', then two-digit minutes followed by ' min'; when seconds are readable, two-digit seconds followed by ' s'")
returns 11 h 10 min 28 s
